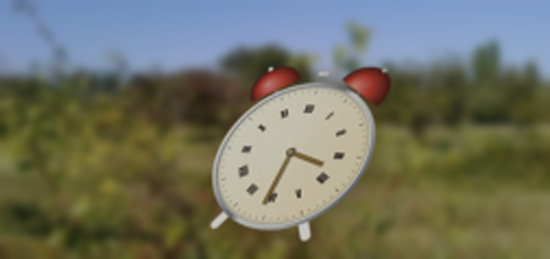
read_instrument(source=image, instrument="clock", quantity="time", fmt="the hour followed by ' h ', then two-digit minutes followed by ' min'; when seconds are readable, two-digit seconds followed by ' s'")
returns 3 h 31 min
